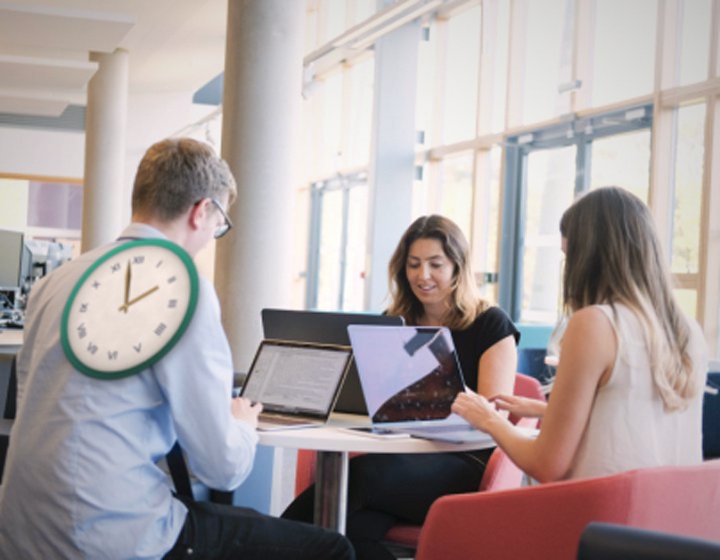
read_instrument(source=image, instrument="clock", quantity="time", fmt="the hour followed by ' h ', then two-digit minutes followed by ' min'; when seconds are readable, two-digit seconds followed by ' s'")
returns 1 h 58 min
